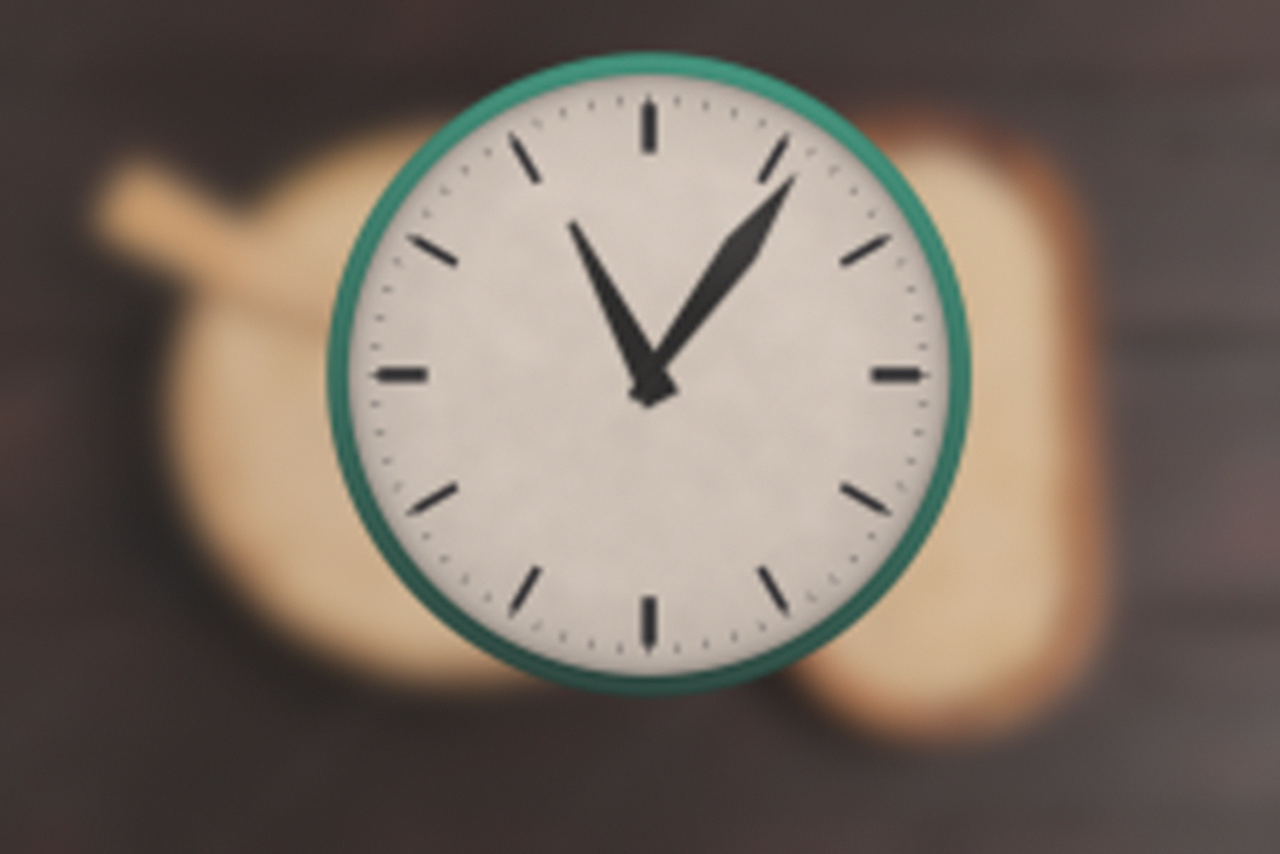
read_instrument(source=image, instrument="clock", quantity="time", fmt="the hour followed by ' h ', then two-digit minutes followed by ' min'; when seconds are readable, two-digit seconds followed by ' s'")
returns 11 h 06 min
